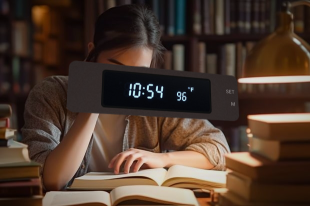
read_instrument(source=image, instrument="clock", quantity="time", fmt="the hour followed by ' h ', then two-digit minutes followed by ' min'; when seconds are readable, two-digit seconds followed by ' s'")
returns 10 h 54 min
